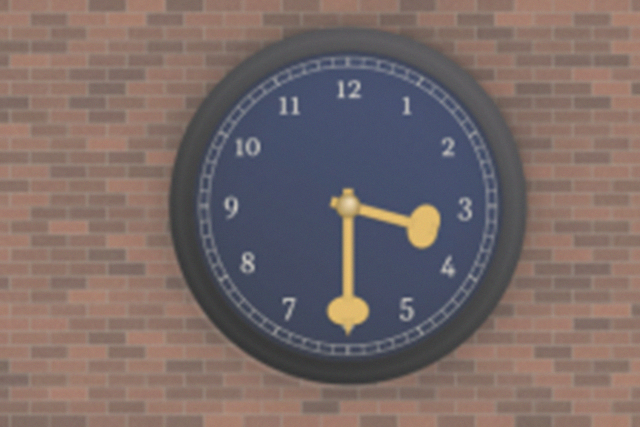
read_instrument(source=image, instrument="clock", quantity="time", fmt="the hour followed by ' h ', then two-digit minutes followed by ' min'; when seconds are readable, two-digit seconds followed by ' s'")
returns 3 h 30 min
